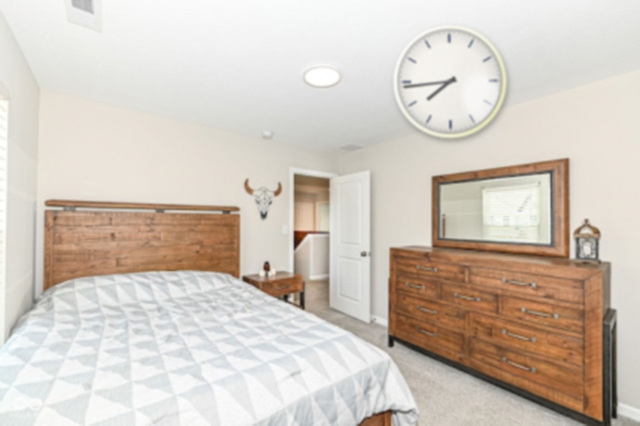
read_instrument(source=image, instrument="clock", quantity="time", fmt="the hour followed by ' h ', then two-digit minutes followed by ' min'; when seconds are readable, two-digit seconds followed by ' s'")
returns 7 h 44 min
